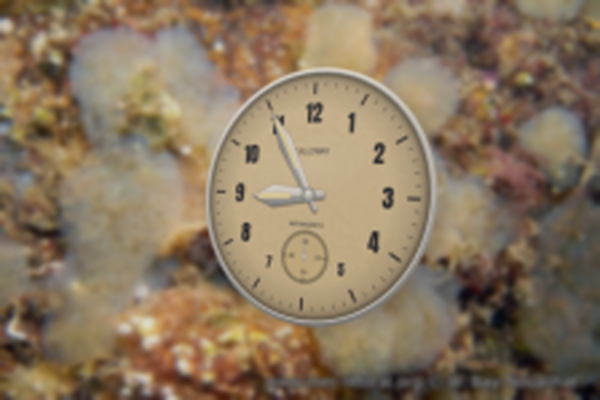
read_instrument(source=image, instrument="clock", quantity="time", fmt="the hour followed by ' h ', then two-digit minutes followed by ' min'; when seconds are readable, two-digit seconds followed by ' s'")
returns 8 h 55 min
